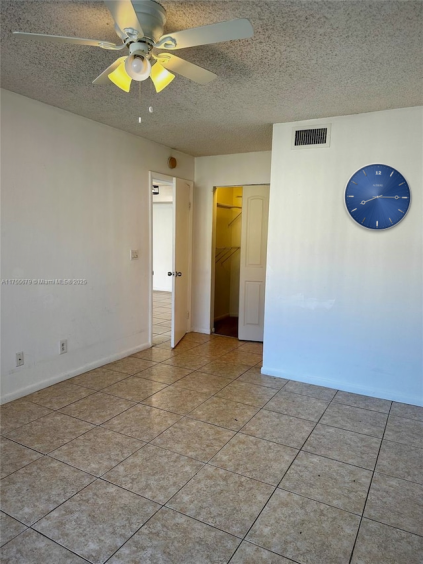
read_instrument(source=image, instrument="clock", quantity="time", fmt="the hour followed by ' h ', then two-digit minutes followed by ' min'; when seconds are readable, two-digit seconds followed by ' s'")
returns 8 h 15 min
